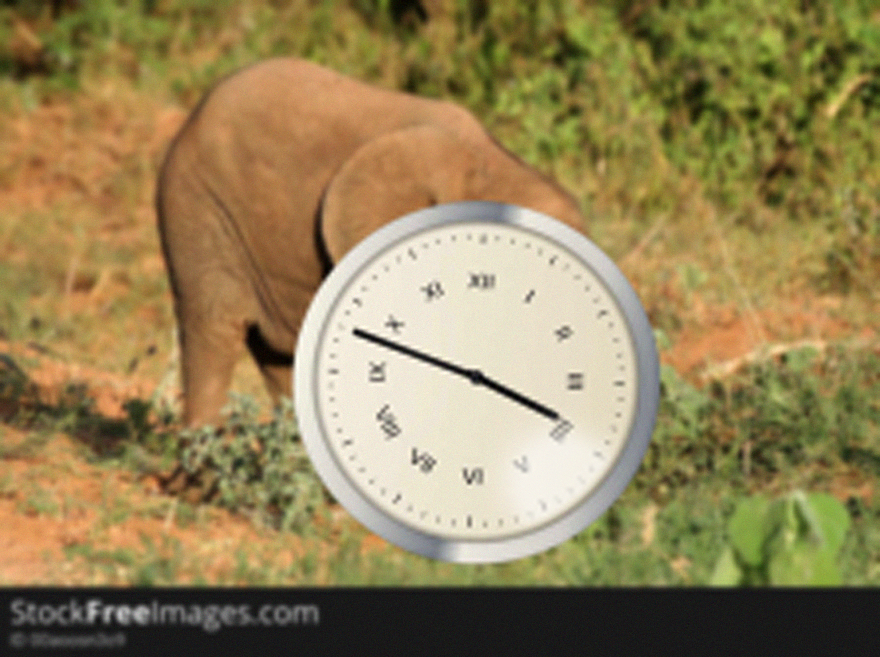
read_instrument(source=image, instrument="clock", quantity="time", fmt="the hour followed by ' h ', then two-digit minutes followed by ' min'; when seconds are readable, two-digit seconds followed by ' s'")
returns 3 h 48 min
